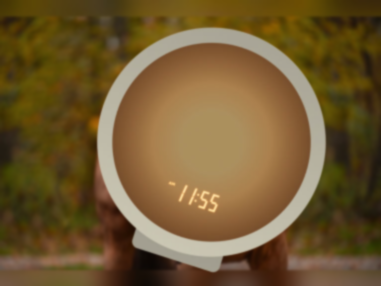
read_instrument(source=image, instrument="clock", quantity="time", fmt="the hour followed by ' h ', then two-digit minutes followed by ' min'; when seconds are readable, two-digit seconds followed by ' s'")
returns 11 h 55 min
